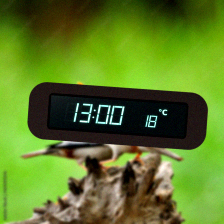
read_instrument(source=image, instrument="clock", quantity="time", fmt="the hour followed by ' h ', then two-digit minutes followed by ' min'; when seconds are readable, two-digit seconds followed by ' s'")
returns 13 h 00 min
